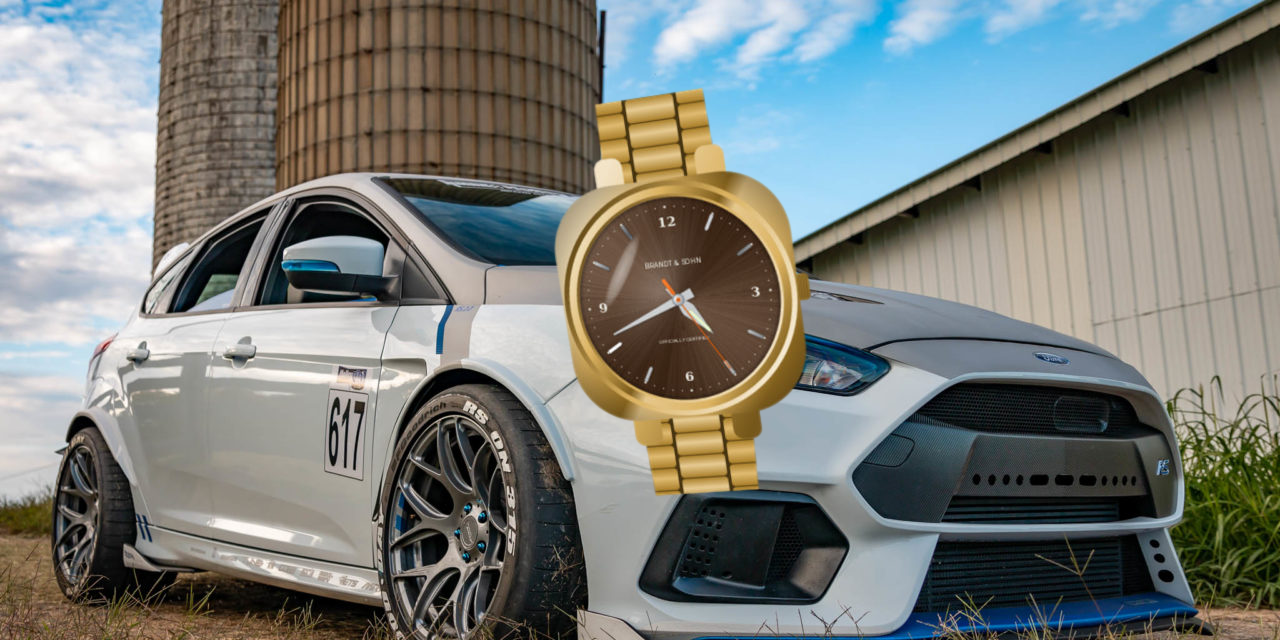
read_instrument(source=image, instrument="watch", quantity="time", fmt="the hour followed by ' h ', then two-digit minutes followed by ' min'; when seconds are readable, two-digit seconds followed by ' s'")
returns 4 h 41 min 25 s
